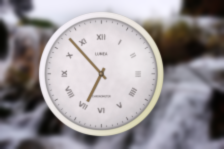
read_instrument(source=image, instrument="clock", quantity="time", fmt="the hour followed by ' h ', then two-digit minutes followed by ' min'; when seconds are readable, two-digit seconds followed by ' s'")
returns 6 h 53 min
